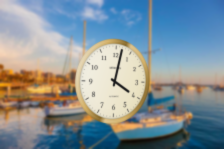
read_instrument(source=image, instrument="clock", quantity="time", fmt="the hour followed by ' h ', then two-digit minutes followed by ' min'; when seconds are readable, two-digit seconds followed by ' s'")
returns 4 h 02 min
